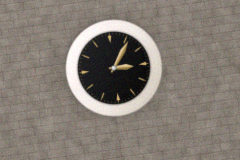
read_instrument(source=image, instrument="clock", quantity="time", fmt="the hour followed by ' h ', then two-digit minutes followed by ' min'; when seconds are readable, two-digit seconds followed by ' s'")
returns 3 h 06 min
